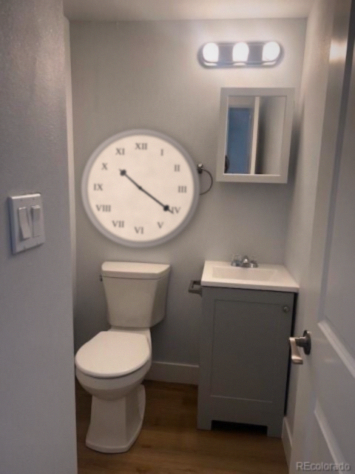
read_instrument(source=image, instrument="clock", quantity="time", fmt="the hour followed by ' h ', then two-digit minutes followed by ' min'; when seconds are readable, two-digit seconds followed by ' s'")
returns 10 h 21 min
